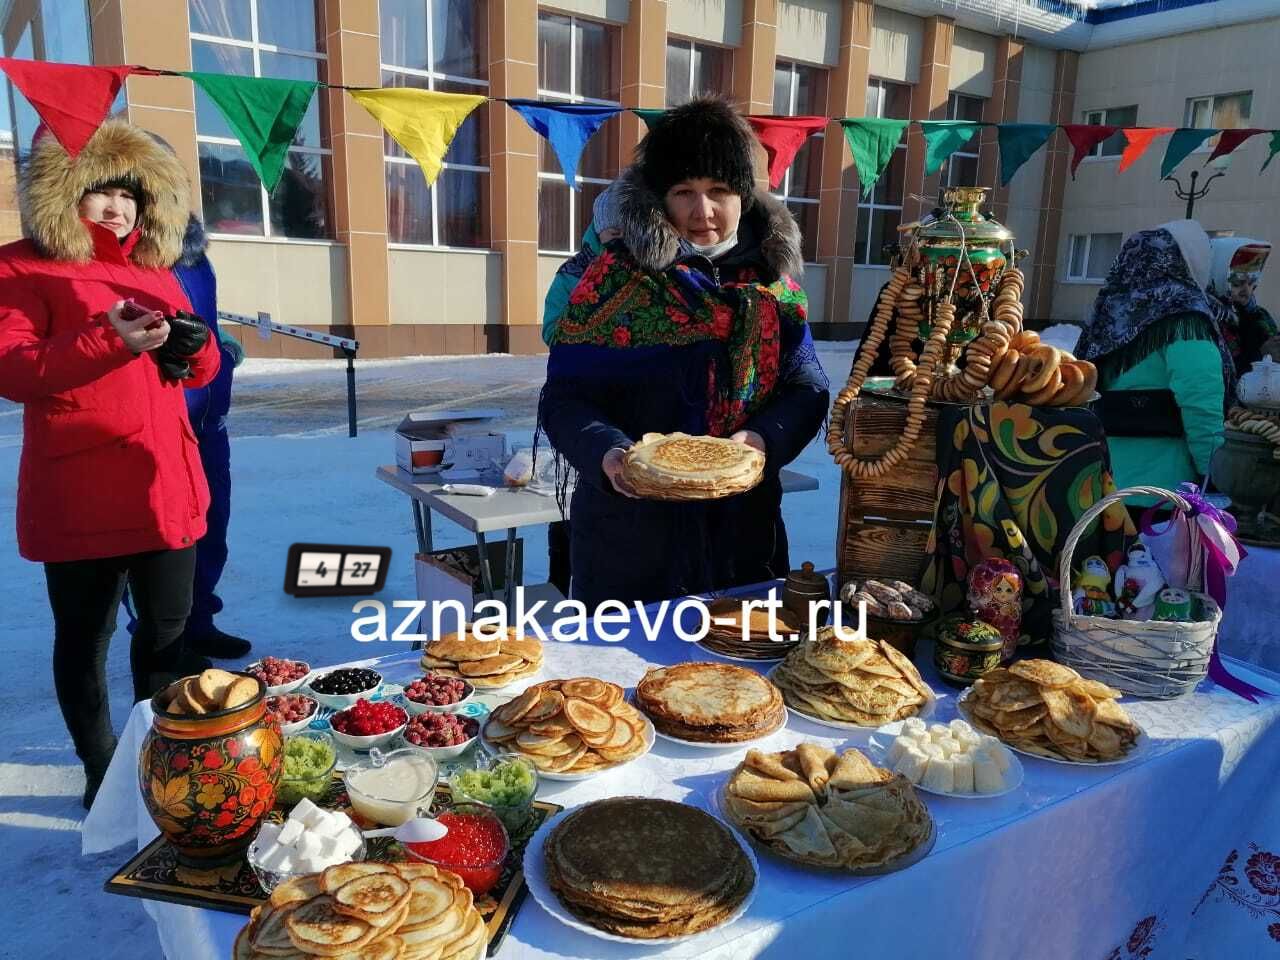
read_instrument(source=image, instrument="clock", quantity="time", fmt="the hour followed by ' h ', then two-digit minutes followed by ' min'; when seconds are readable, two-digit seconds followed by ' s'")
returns 4 h 27 min
